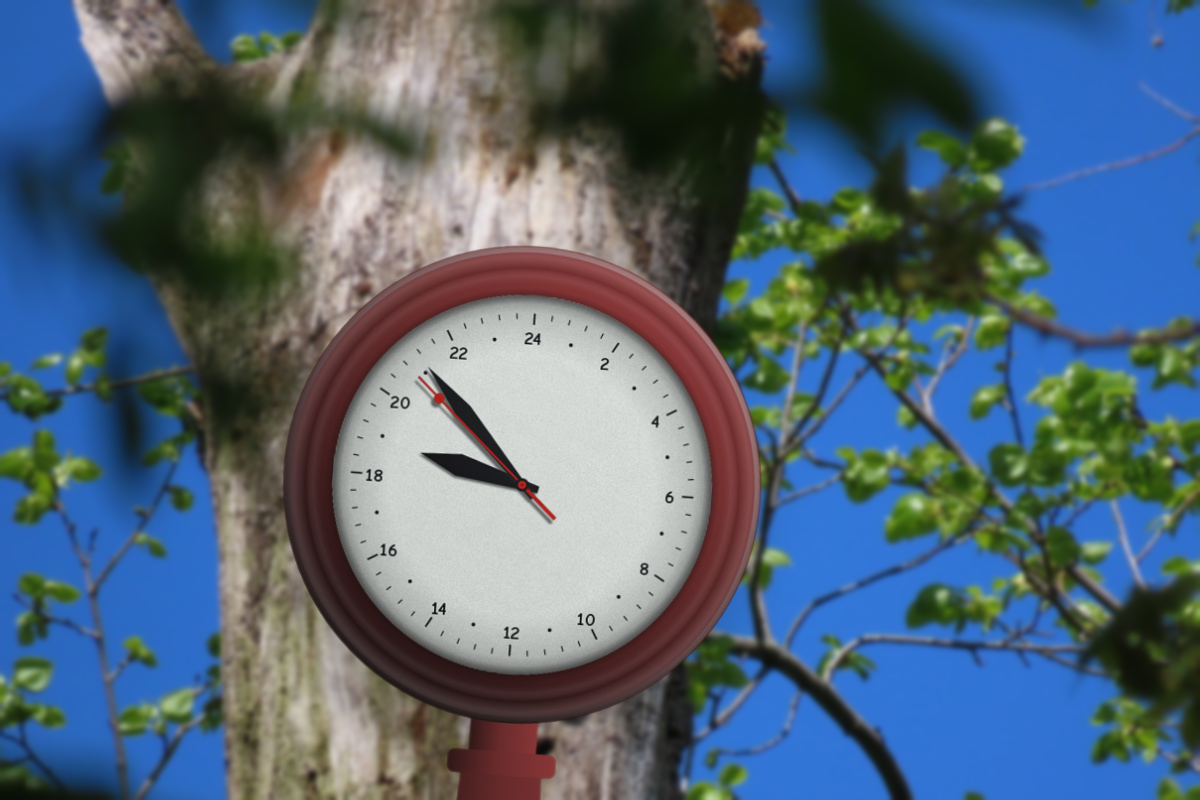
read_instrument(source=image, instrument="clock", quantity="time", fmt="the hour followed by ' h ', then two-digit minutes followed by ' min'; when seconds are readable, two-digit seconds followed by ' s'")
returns 18 h 52 min 52 s
